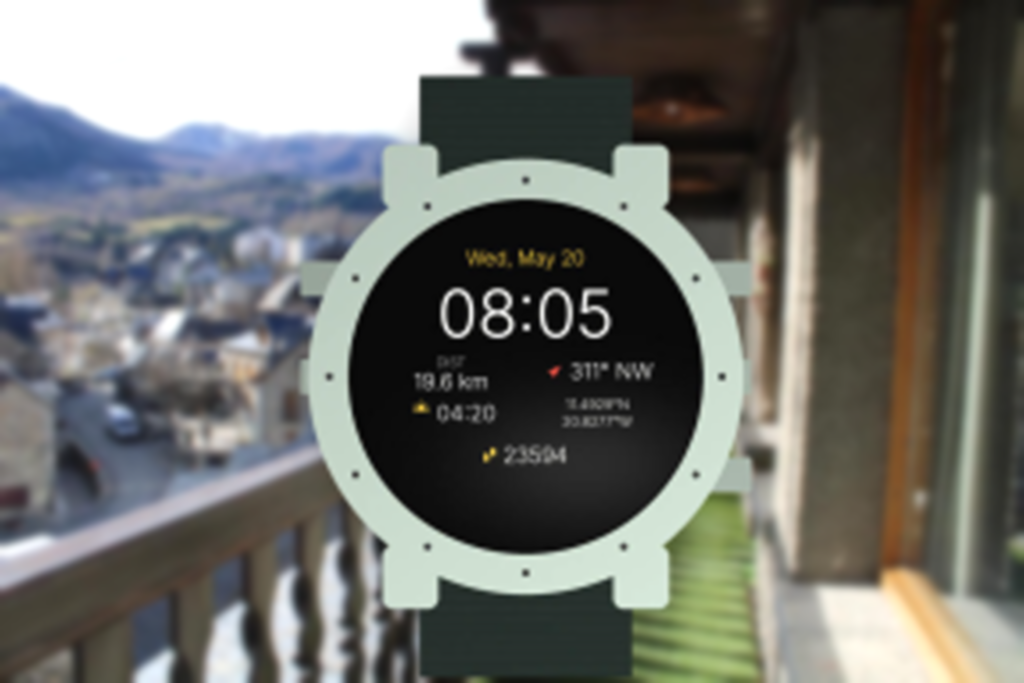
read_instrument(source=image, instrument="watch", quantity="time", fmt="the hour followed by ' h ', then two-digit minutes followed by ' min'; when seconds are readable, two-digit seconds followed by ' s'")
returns 8 h 05 min
